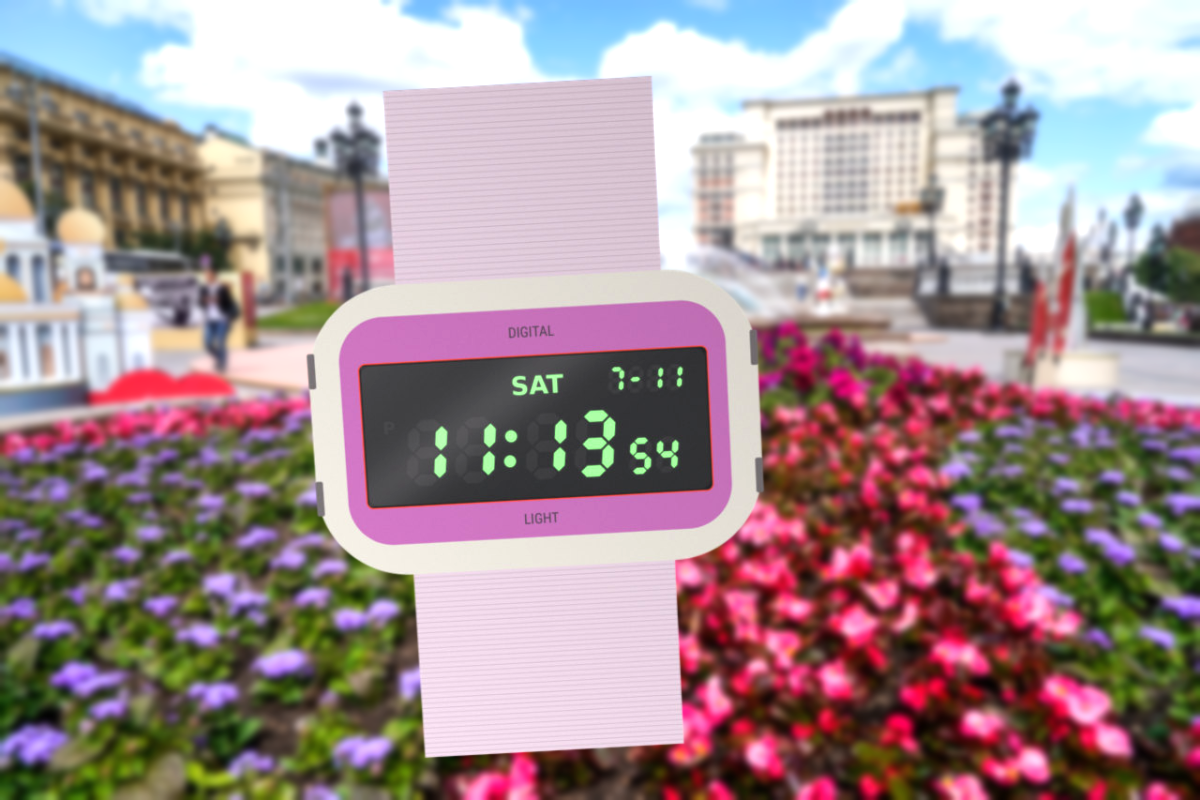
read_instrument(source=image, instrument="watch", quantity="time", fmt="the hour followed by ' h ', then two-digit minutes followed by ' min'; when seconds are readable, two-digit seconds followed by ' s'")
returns 11 h 13 min 54 s
